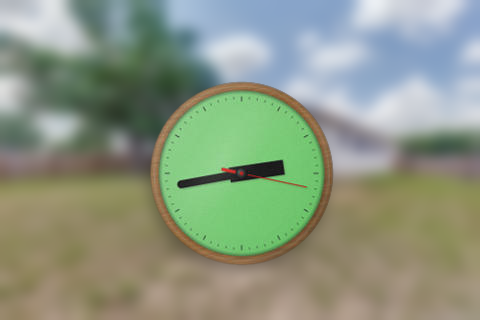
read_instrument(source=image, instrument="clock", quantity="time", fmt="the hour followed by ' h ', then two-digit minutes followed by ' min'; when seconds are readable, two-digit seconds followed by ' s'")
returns 2 h 43 min 17 s
